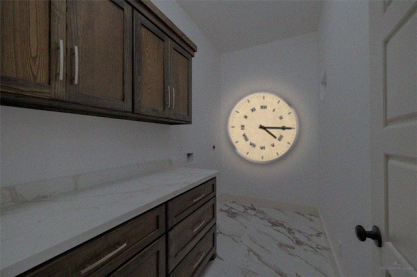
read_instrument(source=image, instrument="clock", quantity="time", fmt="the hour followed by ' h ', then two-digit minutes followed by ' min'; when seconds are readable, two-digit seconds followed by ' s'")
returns 4 h 15 min
